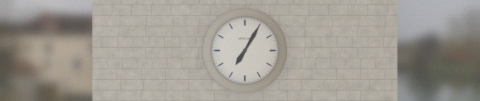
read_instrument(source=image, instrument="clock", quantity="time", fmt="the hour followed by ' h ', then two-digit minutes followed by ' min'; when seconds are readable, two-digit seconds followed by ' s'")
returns 7 h 05 min
